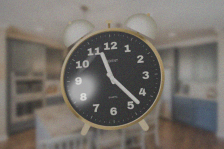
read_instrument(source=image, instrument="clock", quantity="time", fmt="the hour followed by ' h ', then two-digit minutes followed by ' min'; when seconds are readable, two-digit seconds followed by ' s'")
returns 11 h 23 min
